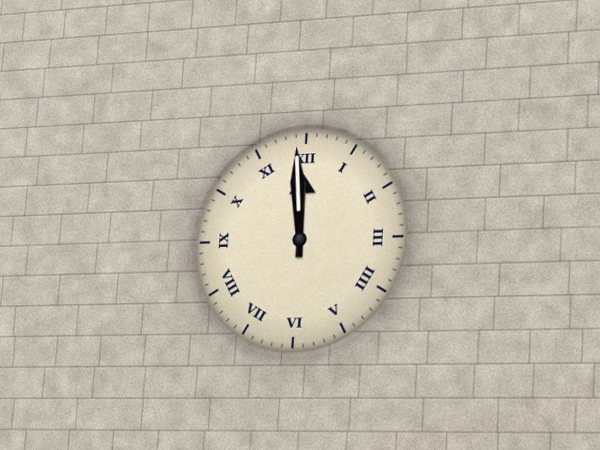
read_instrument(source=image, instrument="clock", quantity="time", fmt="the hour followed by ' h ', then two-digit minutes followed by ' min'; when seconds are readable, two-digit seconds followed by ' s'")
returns 11 h 59 min
